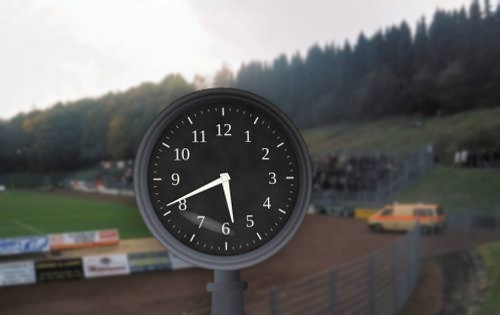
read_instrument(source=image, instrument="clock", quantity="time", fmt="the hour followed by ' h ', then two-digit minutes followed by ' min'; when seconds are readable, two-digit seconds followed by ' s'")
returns 5 h 41 min
